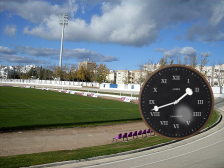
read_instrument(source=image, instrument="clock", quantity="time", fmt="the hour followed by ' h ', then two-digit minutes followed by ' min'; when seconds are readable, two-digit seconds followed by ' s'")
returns 1 h 42 min
